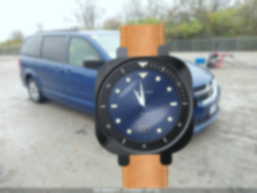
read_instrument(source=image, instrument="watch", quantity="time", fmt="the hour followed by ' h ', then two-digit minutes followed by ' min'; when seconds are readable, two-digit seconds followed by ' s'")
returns 10 h 59 min
